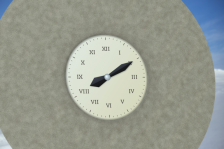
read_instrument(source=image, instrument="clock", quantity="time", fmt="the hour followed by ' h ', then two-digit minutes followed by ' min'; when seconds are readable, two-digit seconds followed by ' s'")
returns 8 h 10 min
